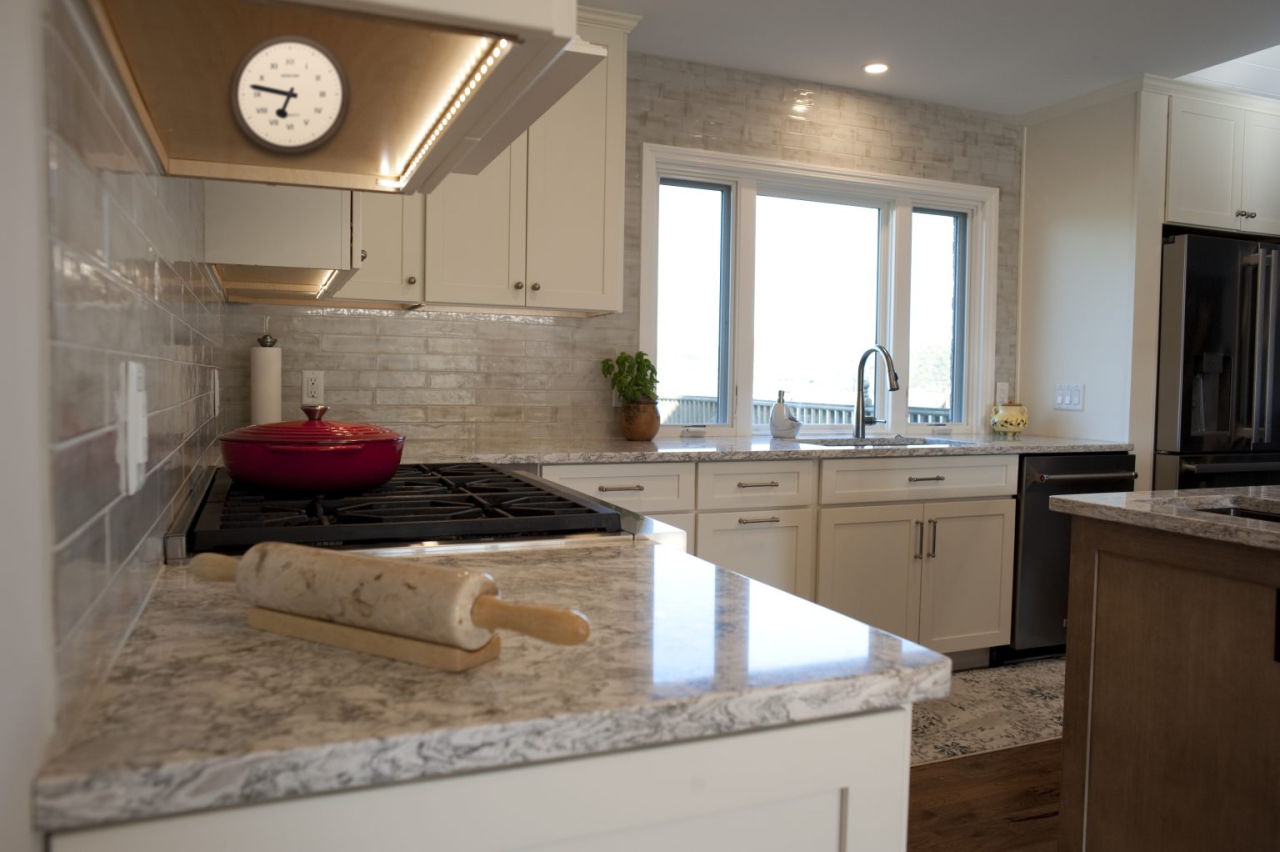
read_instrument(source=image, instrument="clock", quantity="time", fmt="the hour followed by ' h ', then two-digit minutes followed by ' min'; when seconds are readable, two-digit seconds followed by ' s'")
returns 6 h 47 min
